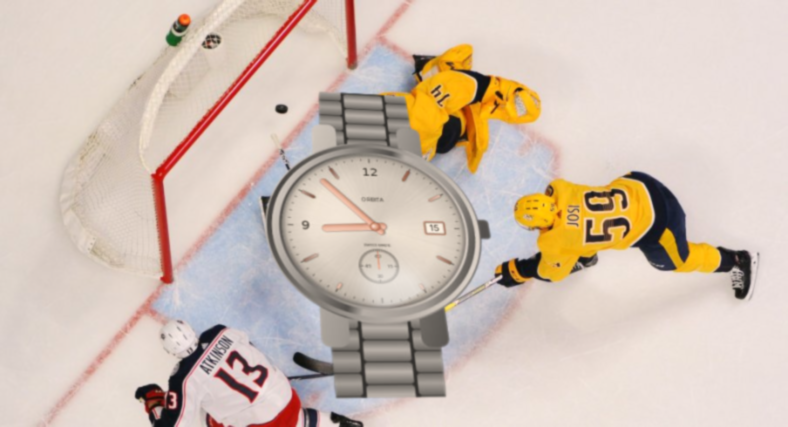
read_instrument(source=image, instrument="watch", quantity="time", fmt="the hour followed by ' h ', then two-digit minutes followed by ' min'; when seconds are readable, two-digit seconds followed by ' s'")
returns 8 h 53 min
